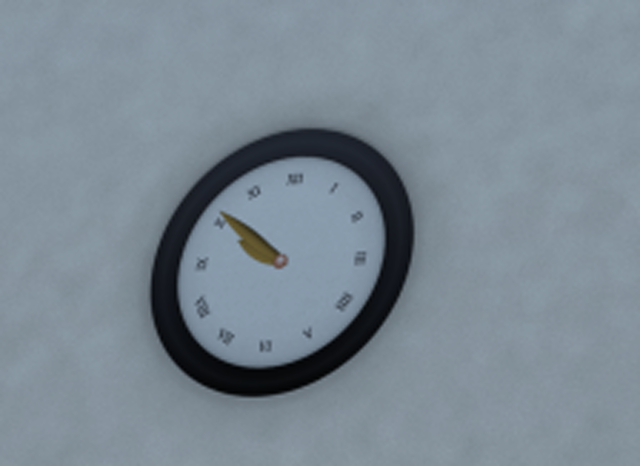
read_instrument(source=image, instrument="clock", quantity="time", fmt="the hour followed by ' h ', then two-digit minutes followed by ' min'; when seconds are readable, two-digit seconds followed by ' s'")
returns 9 h 51 min
